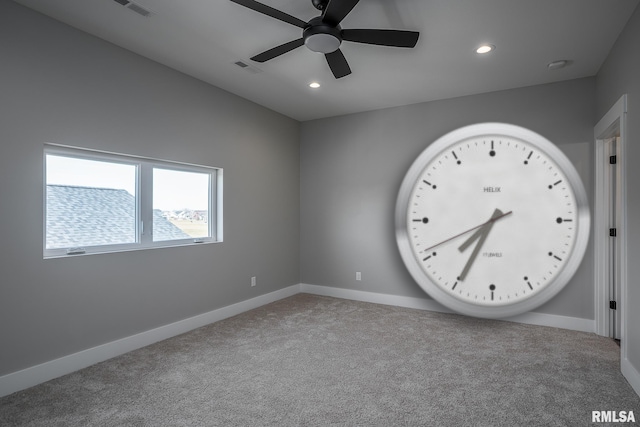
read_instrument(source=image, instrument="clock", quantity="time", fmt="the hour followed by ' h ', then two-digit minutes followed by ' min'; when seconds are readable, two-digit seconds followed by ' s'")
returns 7 h 34 min 41 s
